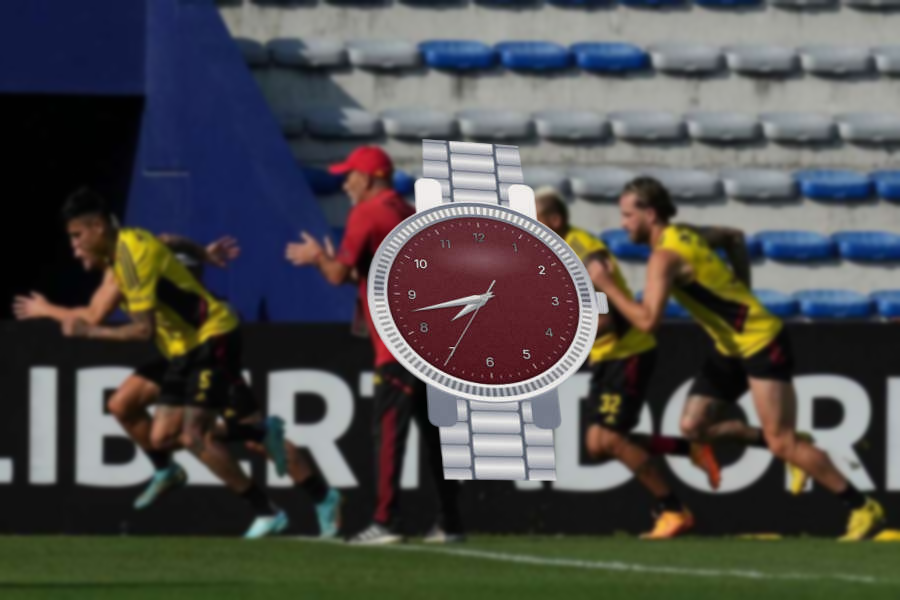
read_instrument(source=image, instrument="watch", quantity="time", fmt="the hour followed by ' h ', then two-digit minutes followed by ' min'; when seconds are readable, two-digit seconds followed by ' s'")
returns 7 h 42 min 35 s
